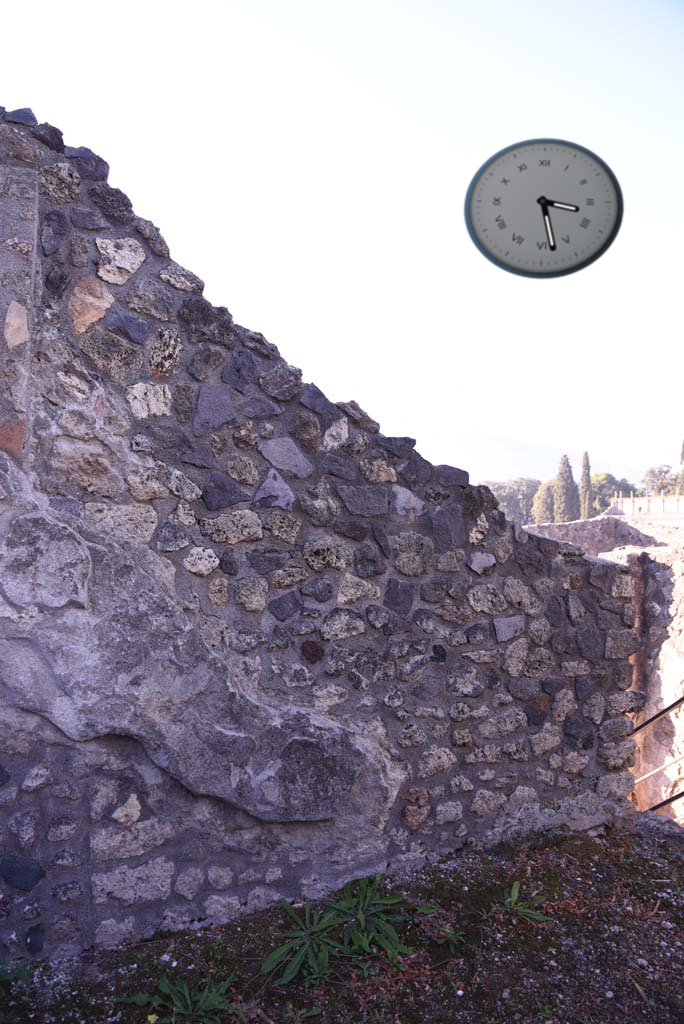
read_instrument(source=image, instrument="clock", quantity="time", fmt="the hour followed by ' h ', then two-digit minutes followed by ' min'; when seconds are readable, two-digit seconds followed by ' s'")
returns 3 h 28 min
